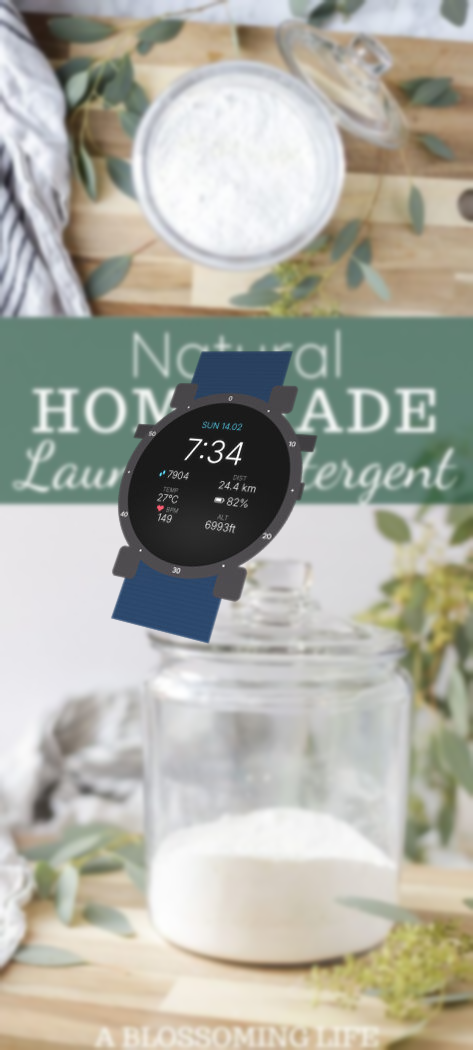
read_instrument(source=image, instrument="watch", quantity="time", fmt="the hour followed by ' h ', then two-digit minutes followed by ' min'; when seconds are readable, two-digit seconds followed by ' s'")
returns 7 h 34 min
